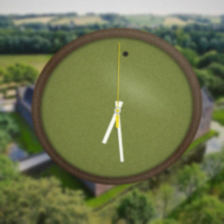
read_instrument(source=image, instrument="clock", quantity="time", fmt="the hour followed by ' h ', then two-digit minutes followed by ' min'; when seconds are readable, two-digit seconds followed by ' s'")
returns 6 h 27 min 59 s
